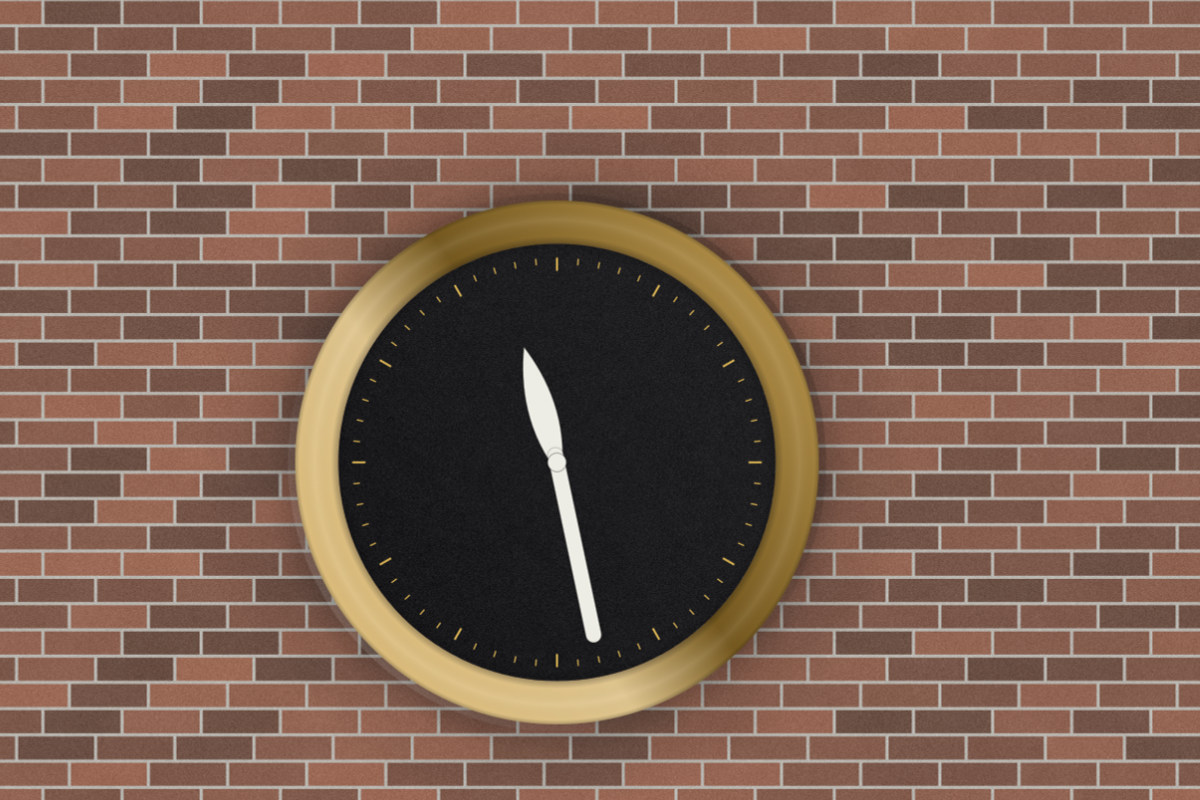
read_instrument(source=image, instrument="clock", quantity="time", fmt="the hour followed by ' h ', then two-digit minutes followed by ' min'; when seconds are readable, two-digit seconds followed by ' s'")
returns 11 h 28 min
